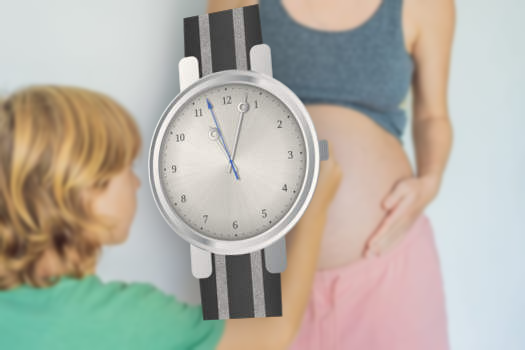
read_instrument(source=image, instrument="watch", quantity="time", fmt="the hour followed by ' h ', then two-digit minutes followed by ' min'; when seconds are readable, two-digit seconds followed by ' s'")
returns 11 h 02 min 57 s
